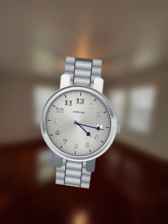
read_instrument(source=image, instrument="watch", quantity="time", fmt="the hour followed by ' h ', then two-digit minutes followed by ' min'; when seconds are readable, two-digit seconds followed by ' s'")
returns 4 h 16 min
